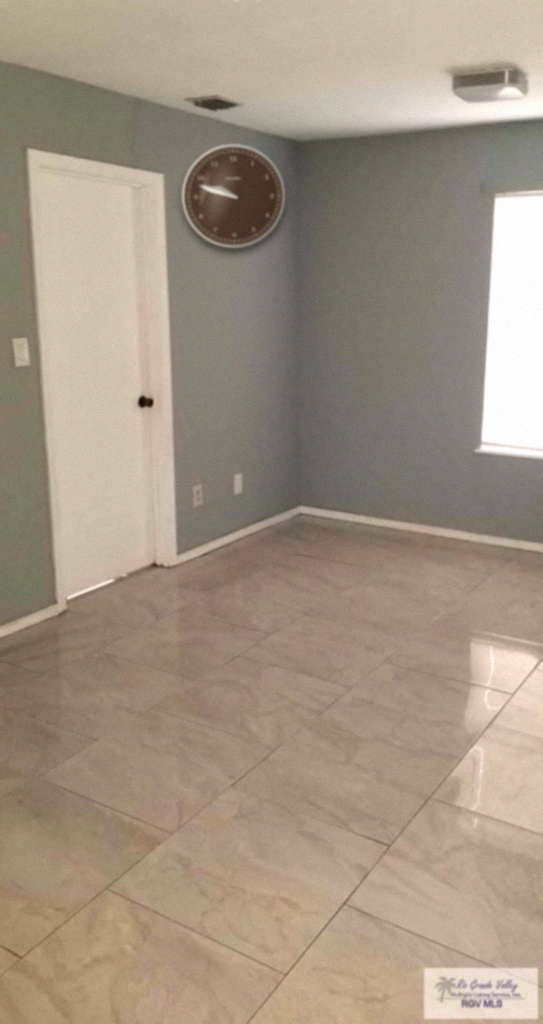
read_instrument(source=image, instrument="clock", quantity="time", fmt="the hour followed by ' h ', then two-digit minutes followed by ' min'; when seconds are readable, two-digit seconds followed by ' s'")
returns 9 h 48 min
